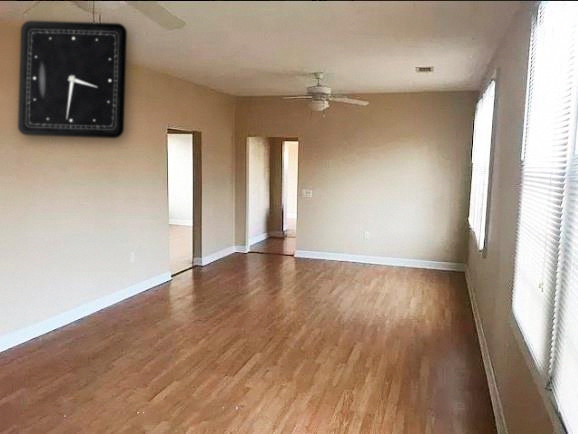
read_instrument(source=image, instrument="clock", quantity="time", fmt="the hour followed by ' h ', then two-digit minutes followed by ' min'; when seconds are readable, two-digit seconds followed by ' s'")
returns 3 h 31 min
